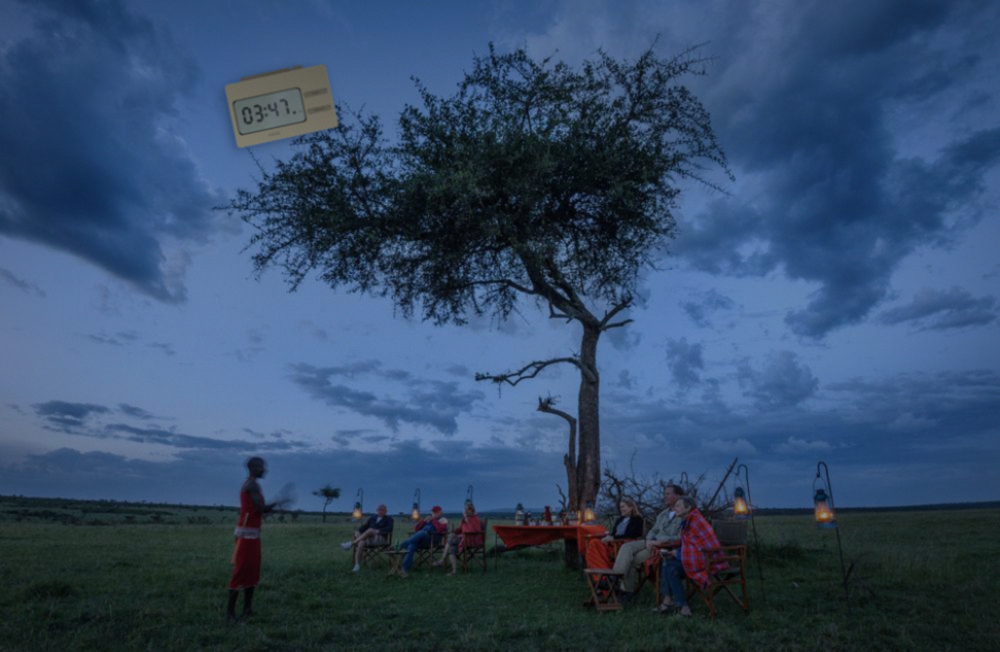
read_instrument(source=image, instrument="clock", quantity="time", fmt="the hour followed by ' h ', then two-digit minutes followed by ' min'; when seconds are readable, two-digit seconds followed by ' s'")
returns 3 h 47 min
